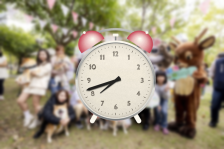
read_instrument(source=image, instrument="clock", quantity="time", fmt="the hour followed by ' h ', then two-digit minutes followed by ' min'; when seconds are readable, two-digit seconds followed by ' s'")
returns 7 h 42 min
